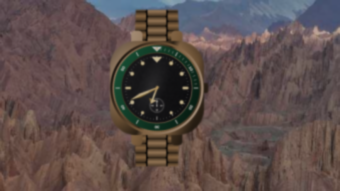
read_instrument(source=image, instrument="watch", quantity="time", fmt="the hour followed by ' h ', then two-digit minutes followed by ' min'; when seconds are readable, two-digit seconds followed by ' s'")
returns 6 h 41 min
